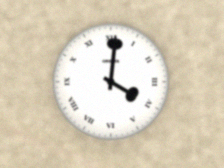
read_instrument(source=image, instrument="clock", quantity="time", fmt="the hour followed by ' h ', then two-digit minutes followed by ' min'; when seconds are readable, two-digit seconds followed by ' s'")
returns 4 h 01 min
